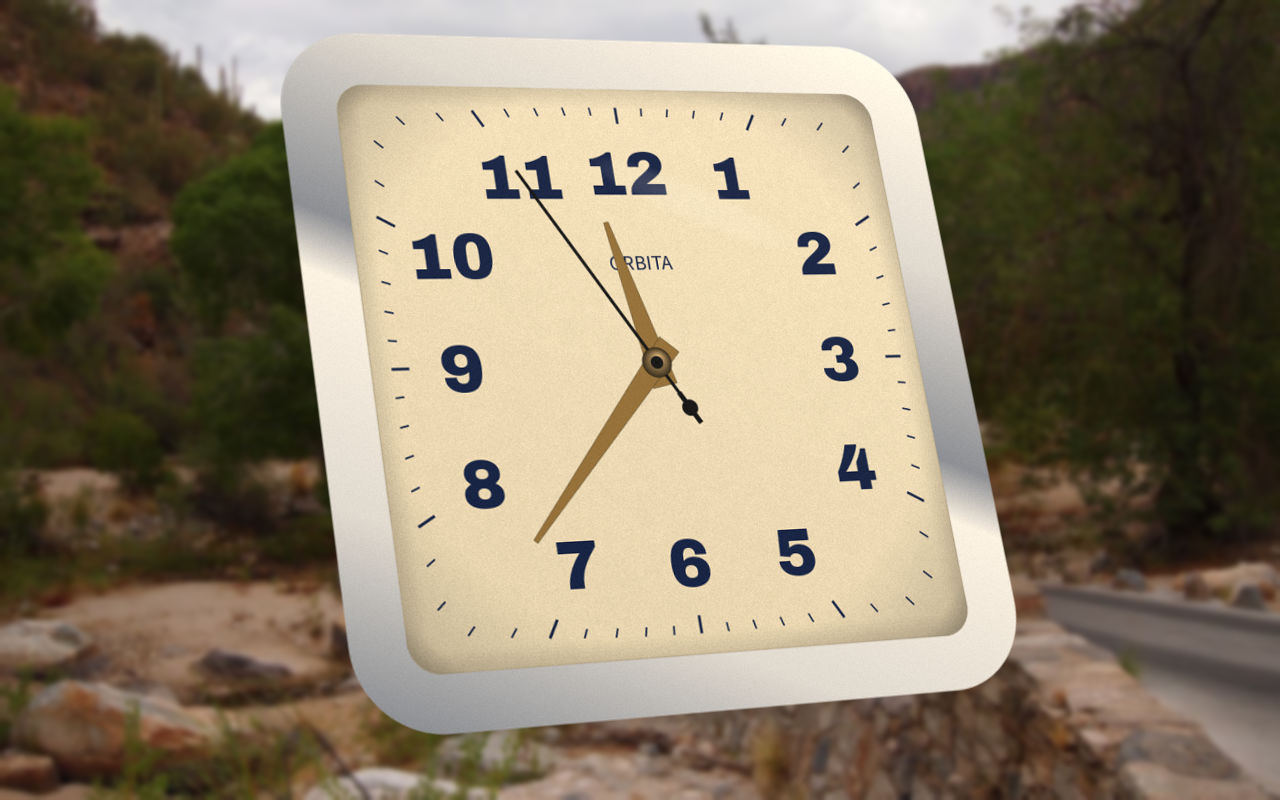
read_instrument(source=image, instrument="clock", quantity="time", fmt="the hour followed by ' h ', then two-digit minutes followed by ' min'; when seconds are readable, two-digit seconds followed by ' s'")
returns 11 h 36 min 55 s
